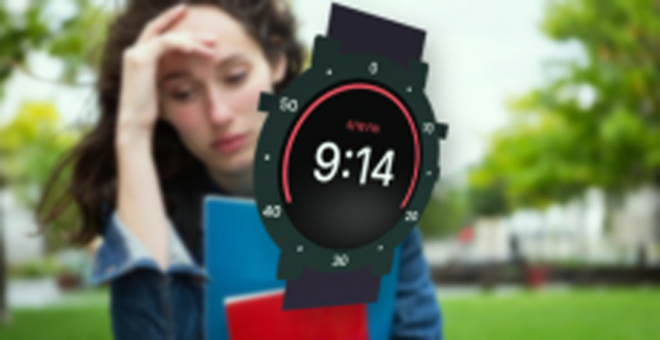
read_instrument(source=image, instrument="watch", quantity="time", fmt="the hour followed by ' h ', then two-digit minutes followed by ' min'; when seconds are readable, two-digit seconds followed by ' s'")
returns 9 h 14 min
